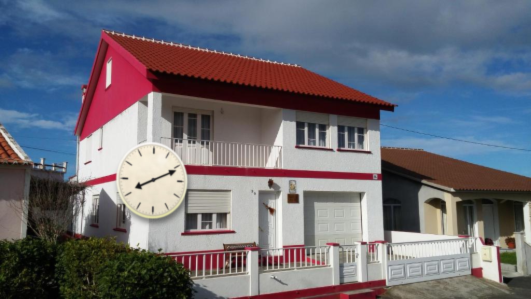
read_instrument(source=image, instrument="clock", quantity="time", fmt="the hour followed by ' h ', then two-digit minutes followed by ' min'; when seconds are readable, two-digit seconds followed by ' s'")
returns 8 h 11 min
